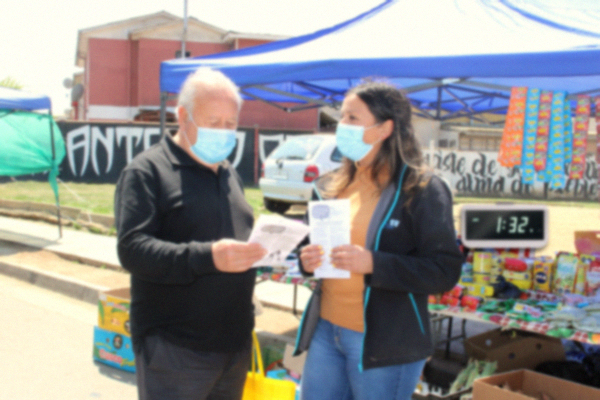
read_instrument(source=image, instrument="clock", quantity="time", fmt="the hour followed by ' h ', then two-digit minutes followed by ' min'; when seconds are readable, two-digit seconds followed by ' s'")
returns 1 h 32 min
